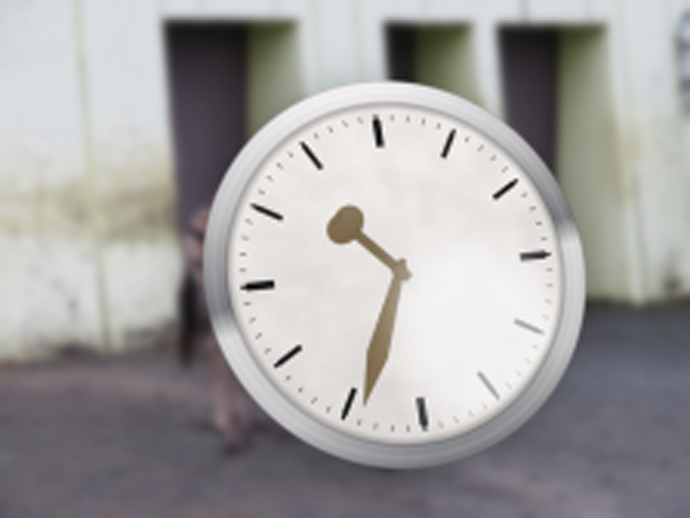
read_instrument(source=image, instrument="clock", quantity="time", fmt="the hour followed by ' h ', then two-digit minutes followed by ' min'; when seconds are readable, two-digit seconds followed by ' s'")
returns 10 h 34 min
